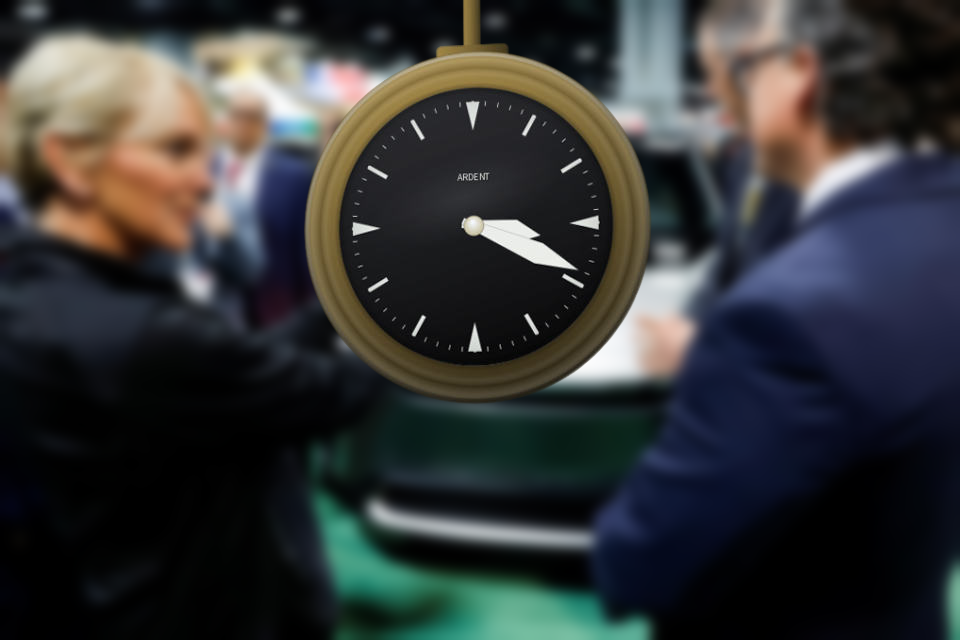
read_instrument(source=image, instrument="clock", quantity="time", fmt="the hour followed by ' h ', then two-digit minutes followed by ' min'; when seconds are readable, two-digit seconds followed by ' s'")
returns 3 h 19 min
